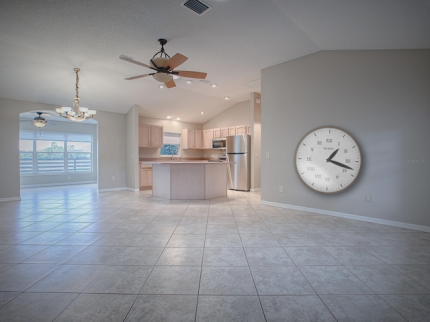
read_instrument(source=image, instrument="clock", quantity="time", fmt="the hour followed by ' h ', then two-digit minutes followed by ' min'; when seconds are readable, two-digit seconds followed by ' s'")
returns 1 h 18 min
